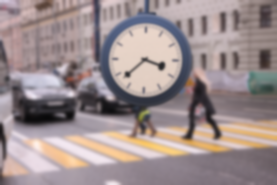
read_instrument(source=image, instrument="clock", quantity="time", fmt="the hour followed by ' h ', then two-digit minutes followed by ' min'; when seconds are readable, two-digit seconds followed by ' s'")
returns 3 h 38 min
